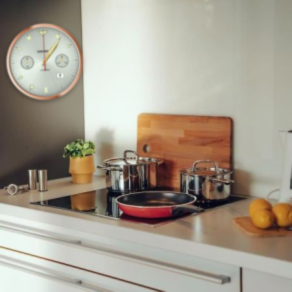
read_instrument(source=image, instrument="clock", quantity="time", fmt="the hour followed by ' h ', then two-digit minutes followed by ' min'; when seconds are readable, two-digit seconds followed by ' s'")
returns 1 h 06 min
